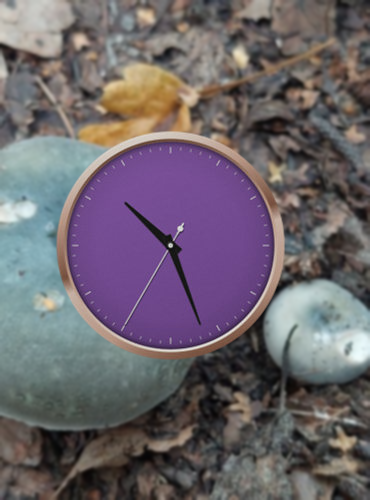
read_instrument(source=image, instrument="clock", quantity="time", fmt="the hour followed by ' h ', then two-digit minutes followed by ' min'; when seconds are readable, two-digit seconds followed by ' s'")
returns 10 h 26 min 35 s
